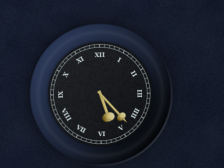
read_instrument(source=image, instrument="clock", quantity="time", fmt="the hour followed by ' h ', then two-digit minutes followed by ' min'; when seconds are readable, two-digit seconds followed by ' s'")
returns 5 h 23 min
